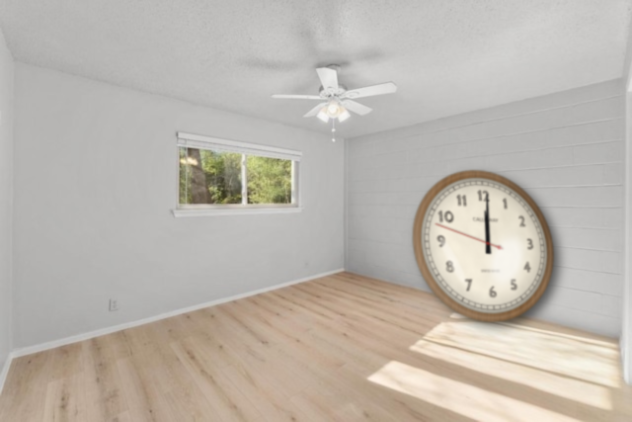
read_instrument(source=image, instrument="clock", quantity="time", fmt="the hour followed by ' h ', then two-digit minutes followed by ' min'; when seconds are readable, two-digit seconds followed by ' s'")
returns 12 h 00 min 48 s
